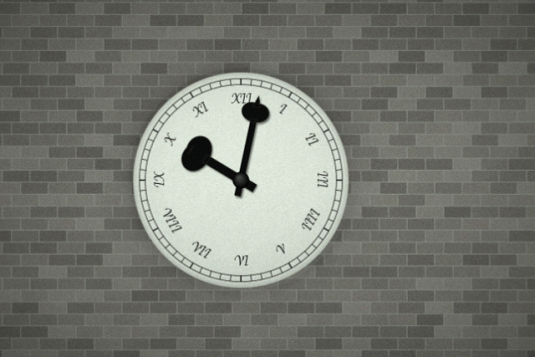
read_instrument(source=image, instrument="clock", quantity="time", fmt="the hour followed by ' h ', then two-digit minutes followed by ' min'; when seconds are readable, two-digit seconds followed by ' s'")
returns 10 h 02 min
